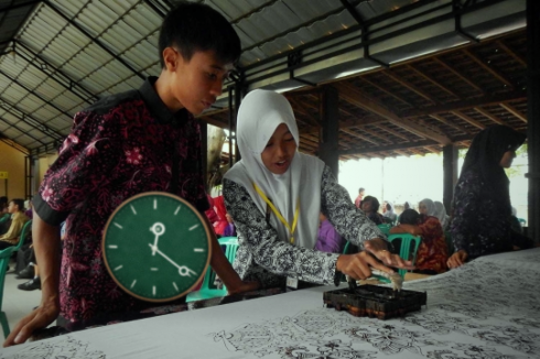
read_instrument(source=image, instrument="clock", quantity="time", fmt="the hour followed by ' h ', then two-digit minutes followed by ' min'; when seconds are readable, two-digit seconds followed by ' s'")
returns 12 h 21 min
